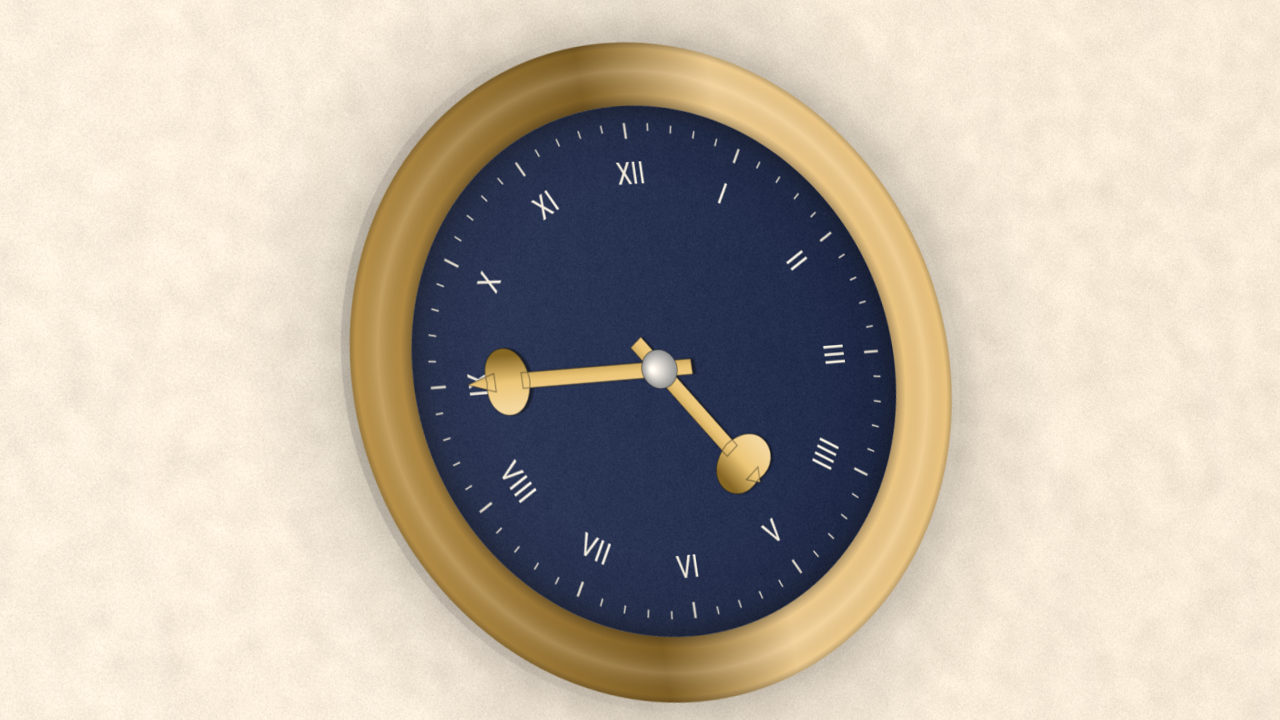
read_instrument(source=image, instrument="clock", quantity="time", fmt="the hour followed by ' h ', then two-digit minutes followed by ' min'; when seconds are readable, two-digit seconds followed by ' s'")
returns 4 h 45 min
